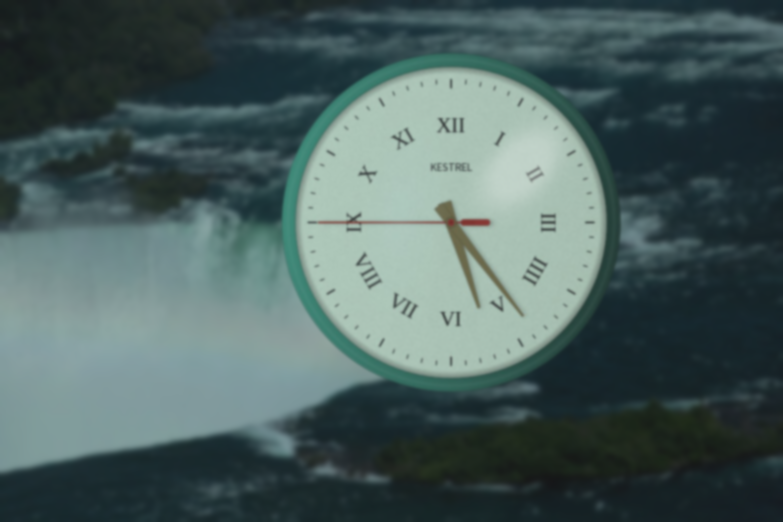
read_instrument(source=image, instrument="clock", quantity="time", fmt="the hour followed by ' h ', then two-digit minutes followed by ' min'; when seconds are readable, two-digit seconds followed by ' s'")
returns 5 h 23 min 45 s
